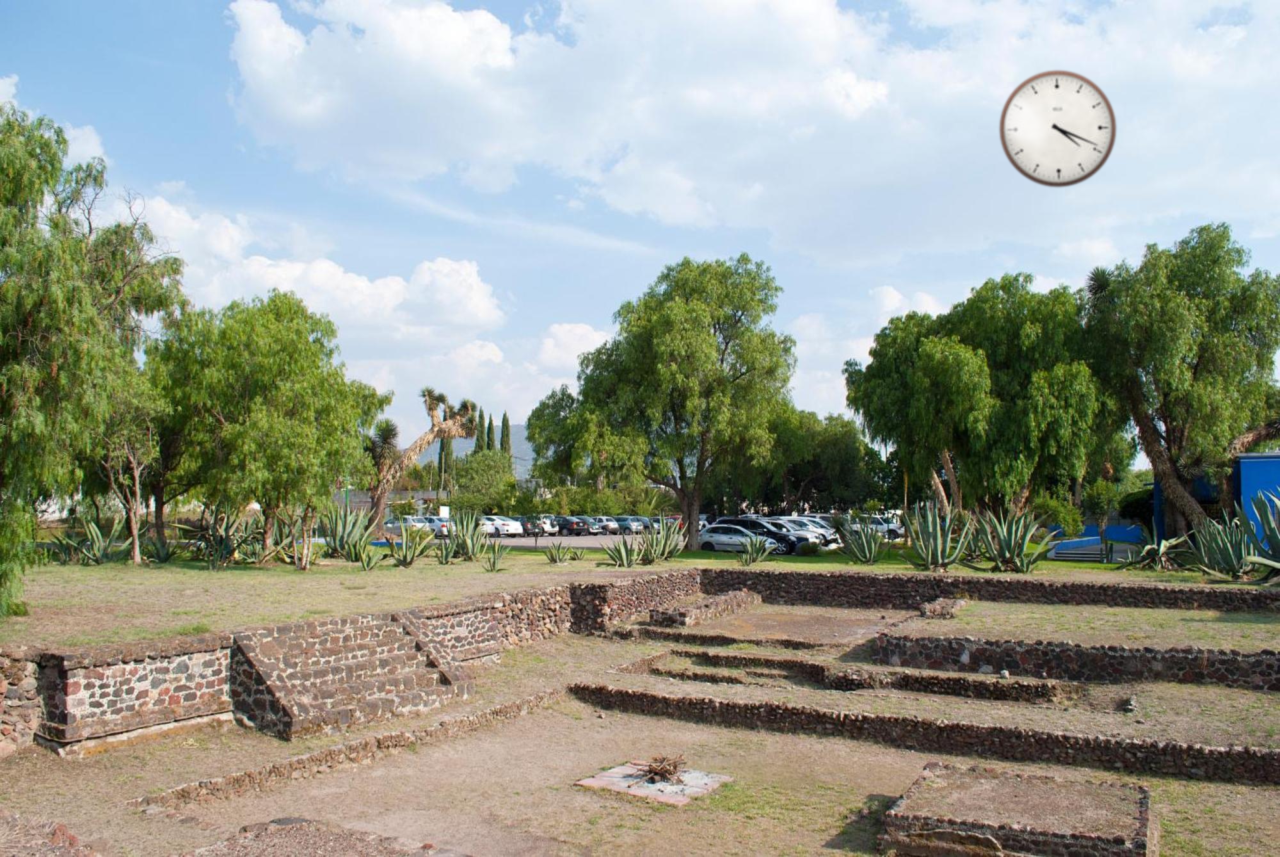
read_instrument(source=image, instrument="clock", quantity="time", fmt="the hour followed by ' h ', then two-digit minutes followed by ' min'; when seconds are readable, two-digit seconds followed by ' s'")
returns 4 h 19 min
